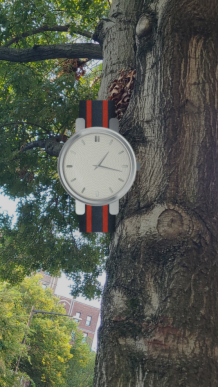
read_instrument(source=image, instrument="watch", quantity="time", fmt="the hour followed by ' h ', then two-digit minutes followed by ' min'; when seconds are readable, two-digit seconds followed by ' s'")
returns 1 h 17 min
